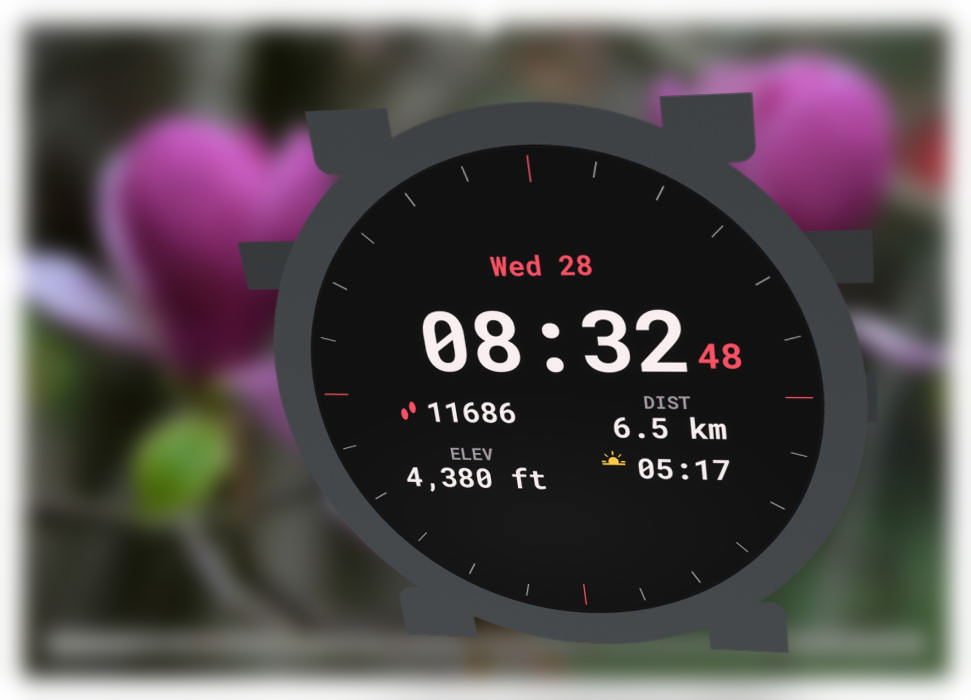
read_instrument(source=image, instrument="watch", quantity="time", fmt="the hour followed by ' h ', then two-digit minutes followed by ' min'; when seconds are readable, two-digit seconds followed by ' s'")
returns 8 h 32 min 48 s
